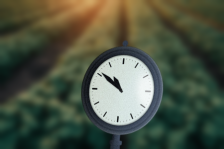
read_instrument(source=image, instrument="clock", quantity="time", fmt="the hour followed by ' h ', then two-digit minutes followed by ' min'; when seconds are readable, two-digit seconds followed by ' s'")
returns 10 h 51 min
